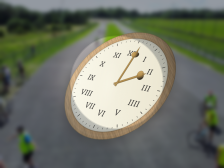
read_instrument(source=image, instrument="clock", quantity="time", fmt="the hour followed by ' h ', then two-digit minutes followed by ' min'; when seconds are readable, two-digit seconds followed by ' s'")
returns 2 h 01 min
